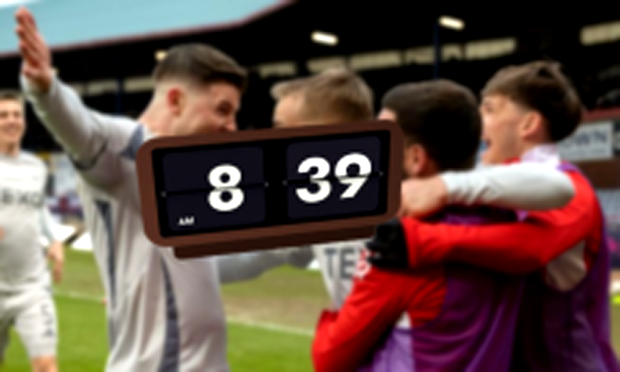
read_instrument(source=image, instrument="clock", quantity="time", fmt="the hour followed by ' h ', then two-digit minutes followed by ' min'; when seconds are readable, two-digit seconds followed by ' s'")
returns 8 h 39 min
